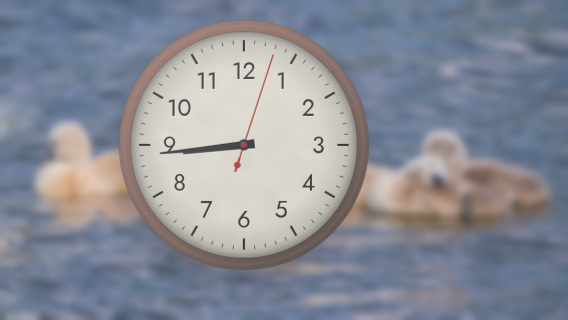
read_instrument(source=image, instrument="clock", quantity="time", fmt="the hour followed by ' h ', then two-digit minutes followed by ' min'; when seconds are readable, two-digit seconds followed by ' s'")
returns 8 h 44 min 03 s
